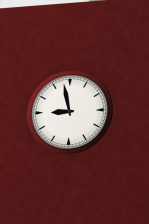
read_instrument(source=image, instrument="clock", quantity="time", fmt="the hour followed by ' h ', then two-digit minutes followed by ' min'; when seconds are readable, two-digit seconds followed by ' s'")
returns 8 h 58 min
